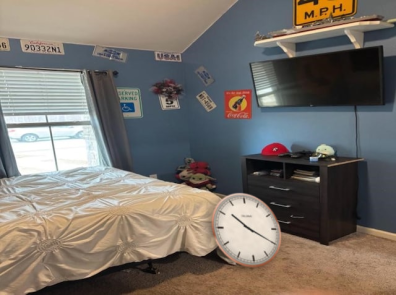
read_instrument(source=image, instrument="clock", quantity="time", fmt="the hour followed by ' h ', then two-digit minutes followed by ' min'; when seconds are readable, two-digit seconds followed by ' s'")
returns 10 h 20 min
